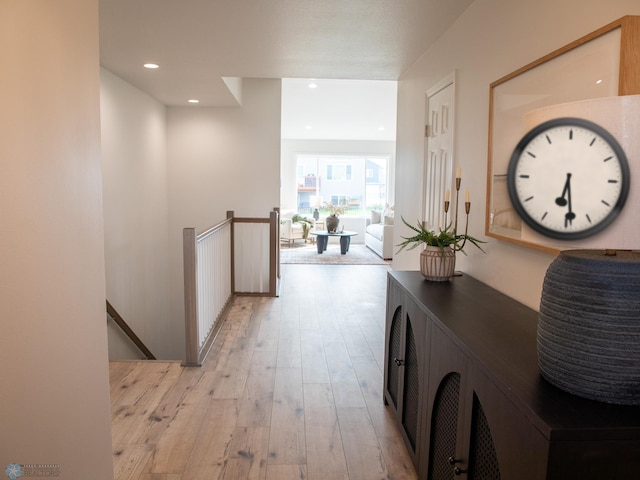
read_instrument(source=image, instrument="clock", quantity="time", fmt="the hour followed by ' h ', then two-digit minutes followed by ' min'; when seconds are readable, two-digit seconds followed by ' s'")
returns 6 h 29 min
